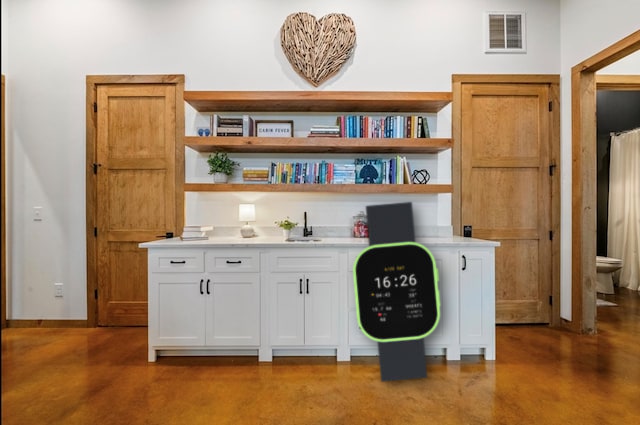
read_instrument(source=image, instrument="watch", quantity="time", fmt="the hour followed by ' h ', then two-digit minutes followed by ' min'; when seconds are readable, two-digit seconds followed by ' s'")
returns 16 h 26 min
